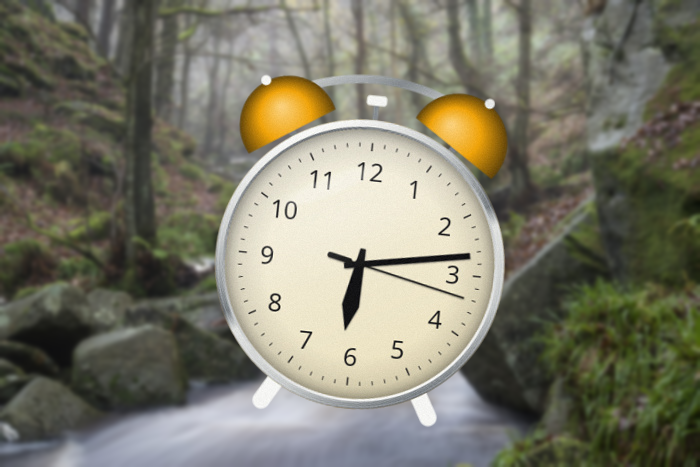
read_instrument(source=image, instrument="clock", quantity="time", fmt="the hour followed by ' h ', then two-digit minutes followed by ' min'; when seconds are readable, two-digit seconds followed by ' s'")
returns 6 h 13 min 17 s
